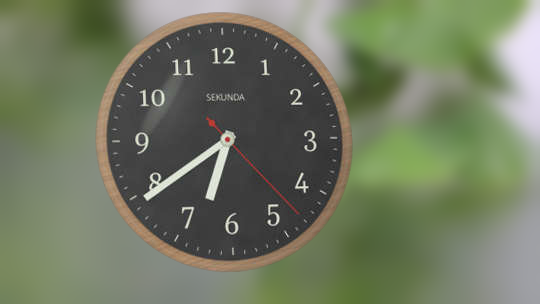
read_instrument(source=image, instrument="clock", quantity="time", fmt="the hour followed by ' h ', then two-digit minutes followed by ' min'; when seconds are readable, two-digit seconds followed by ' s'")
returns 6 h 39 min 23 s
